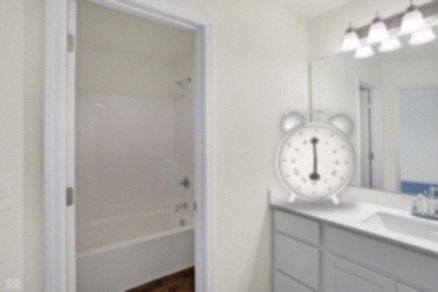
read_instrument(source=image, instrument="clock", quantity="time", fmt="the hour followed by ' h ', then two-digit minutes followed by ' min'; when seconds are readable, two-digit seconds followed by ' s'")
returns 5 h 59 min
